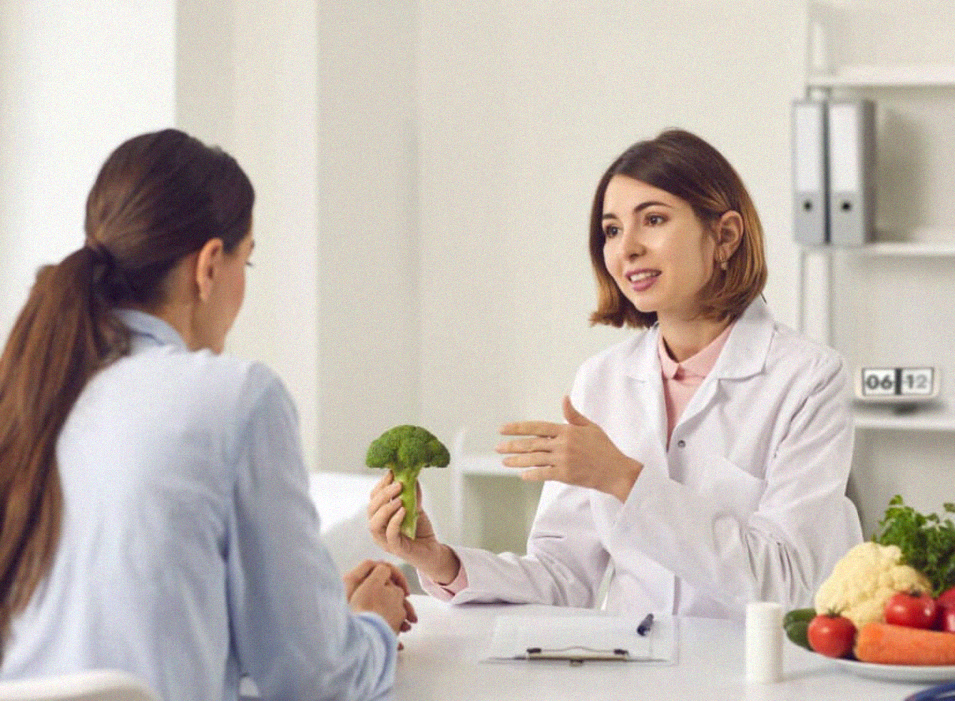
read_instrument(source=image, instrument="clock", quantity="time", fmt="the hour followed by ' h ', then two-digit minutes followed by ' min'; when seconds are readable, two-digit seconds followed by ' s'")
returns 6 h 12 min
